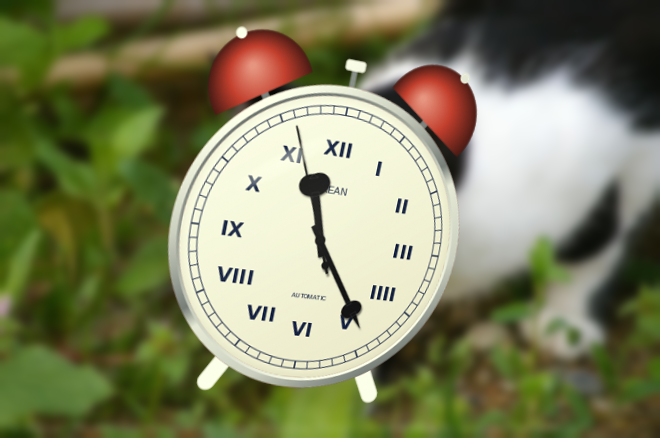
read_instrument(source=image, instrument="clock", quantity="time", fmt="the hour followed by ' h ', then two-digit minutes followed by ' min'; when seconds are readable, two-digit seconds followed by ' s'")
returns 11 h 23 min 56 s
